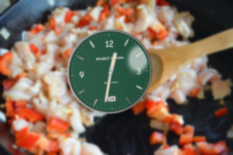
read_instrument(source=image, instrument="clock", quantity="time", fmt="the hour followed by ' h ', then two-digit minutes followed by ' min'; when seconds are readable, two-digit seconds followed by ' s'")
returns 12 h 32 min
